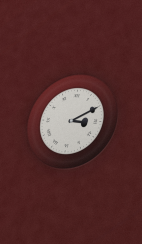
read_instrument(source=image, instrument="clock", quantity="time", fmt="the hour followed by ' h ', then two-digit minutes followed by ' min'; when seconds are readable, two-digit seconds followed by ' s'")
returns 3 h 10 min
